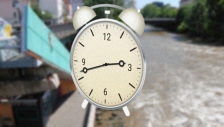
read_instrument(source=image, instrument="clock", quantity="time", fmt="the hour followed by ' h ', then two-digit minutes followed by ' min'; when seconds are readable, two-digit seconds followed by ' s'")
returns 2 h 42 min
